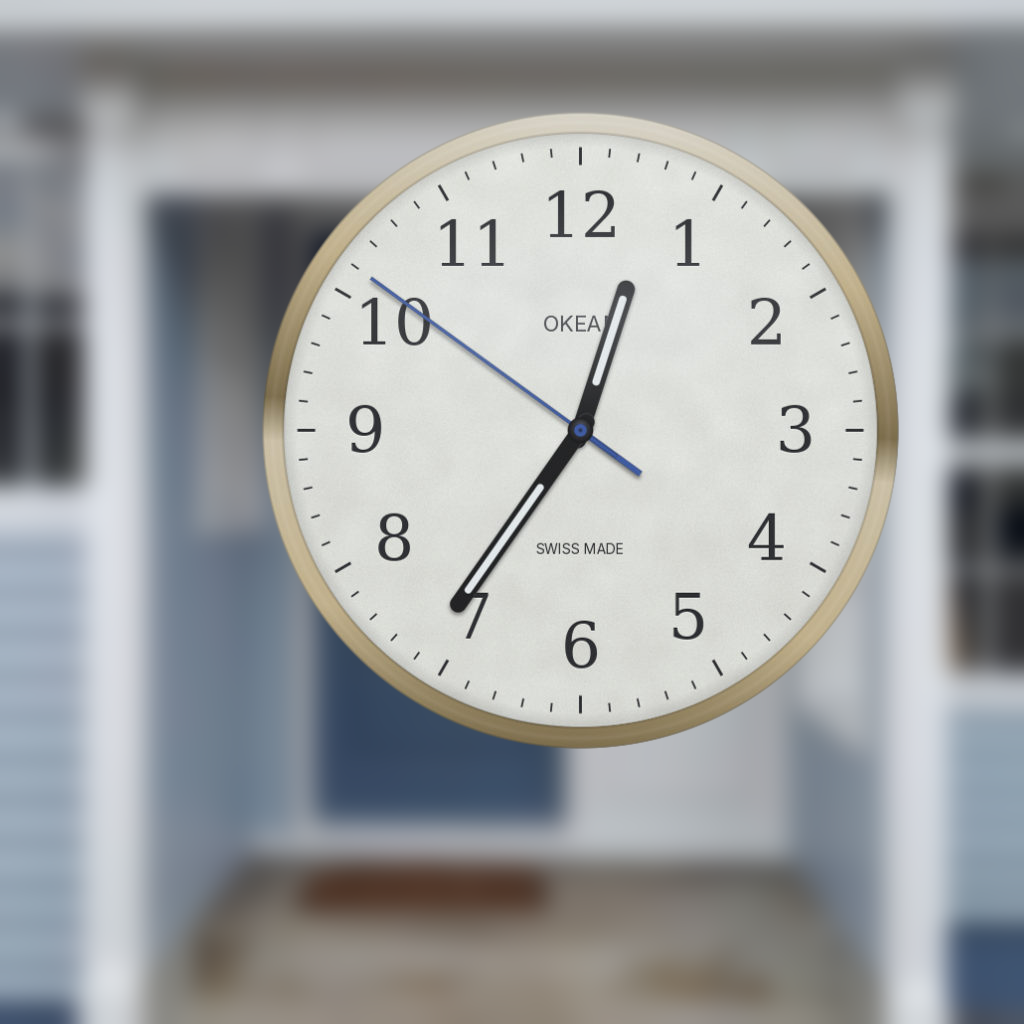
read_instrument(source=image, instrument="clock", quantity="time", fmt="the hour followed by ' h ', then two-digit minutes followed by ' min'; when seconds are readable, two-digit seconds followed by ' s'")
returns 12 h 35 min 51 s
